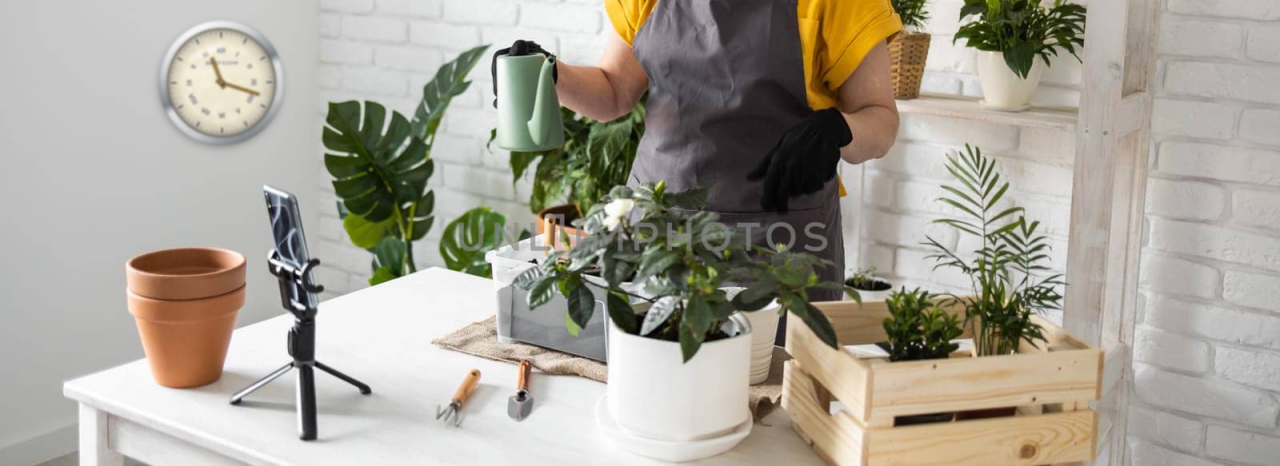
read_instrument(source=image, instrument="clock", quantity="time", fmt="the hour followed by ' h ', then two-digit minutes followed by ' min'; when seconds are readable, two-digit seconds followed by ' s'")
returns 11 h 18 min
